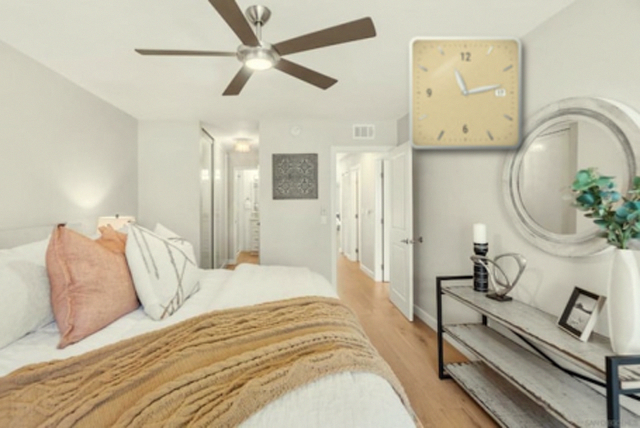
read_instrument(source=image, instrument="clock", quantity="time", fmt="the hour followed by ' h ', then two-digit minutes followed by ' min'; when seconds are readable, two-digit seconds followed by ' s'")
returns 11 h 13 min
